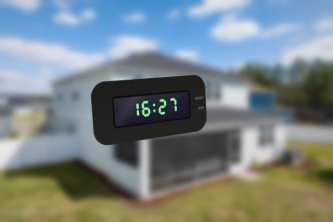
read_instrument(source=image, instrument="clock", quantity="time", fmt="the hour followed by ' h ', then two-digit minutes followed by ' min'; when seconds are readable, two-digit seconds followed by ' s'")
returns 16 h 27 min
